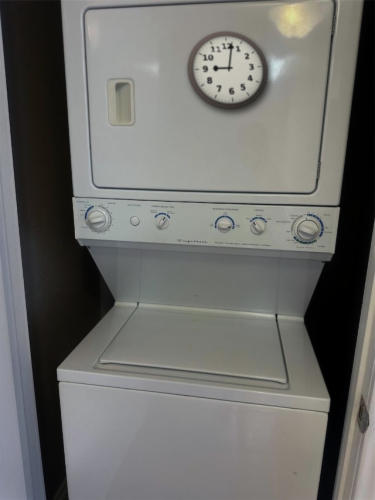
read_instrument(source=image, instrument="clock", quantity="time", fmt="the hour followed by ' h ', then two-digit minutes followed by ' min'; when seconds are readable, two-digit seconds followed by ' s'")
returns 9 h 02 min
